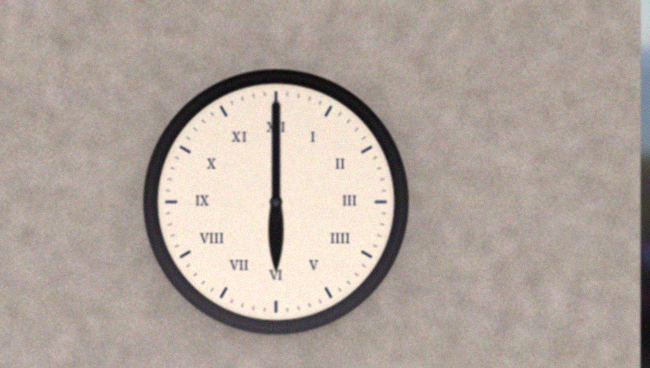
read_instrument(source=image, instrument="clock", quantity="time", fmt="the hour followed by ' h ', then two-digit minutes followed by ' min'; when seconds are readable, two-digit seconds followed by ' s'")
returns 6 h 00 min
